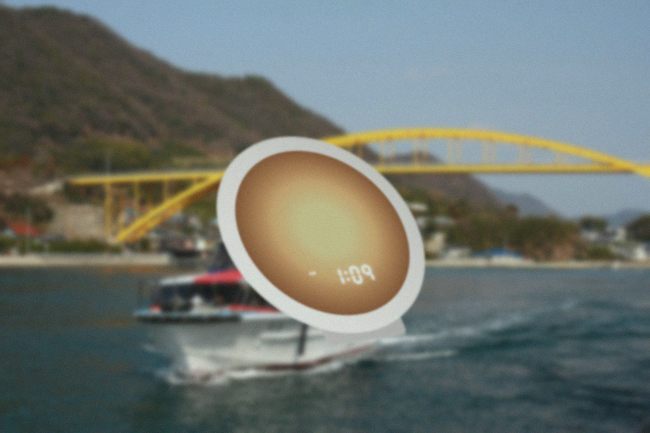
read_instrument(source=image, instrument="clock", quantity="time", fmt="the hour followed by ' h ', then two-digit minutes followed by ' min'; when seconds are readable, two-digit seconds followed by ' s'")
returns 1 h 09 min
